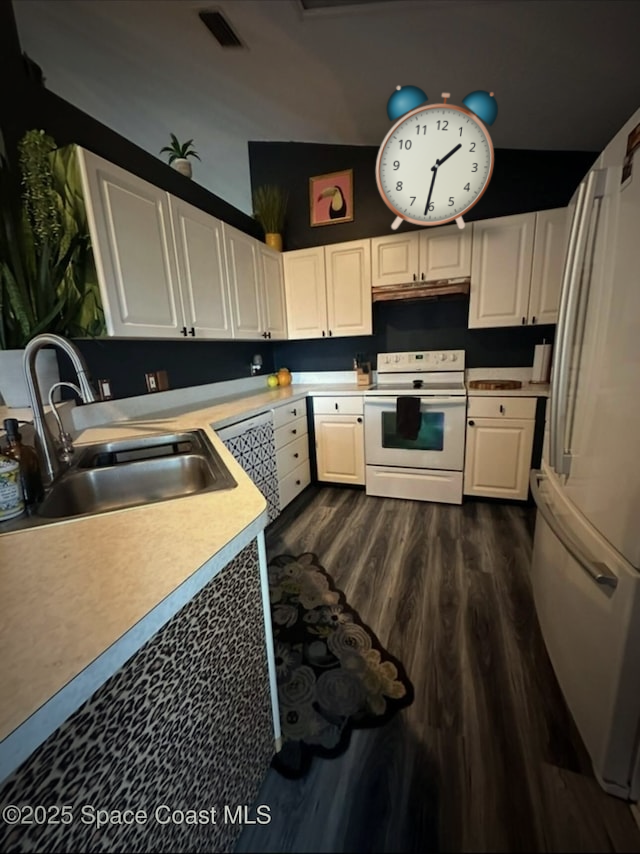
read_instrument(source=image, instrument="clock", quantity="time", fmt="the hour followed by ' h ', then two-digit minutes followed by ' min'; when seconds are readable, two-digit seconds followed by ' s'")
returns 1 h 31 min
